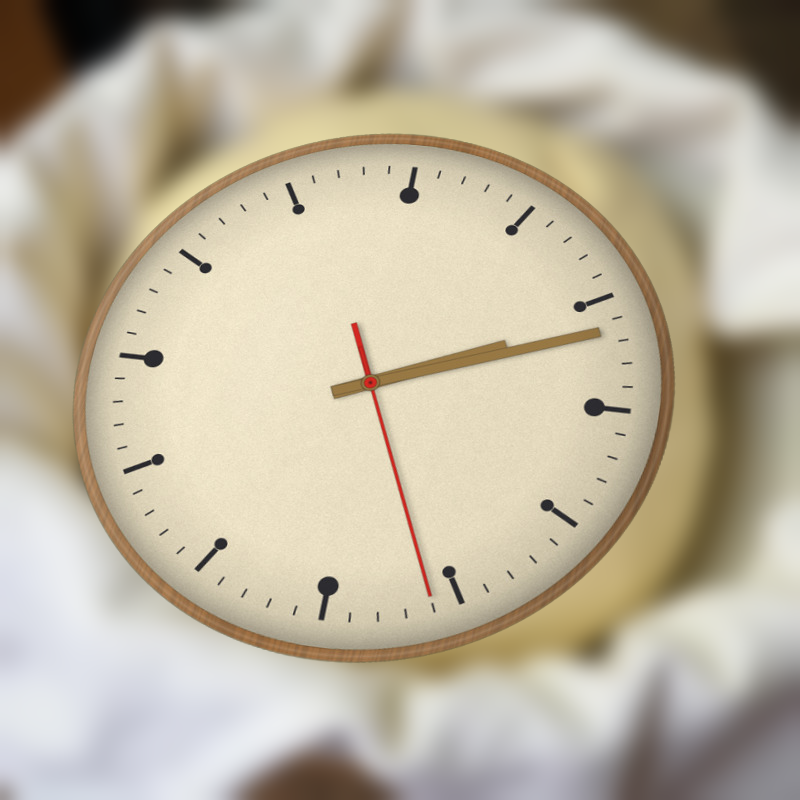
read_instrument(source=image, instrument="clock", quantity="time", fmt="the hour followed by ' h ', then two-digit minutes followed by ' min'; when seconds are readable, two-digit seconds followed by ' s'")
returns 2 h 11 min 26 s
